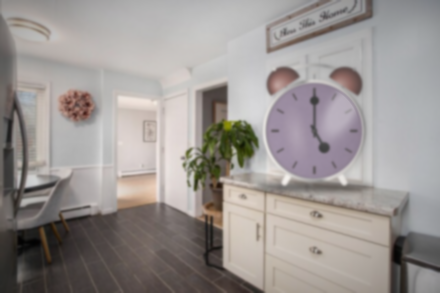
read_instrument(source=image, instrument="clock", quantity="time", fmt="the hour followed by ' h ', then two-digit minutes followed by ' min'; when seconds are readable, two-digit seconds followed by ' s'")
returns 5 h 00 min
